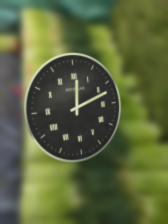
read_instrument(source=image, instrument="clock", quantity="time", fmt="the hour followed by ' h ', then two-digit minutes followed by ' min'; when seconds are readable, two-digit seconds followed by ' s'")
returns 12 h 12 min
